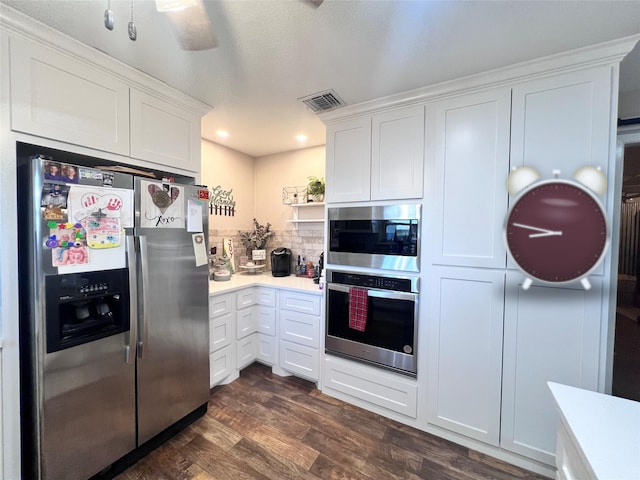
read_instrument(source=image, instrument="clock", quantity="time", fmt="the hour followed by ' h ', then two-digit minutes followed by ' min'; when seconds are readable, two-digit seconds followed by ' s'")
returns 8 h 47 min
